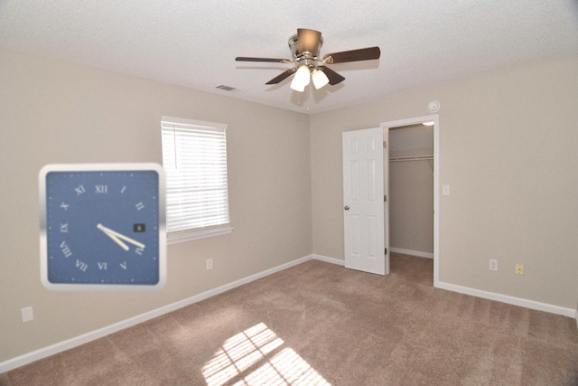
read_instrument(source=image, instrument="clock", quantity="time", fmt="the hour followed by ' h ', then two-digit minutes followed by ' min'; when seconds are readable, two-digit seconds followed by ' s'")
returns 4 h 19 min
